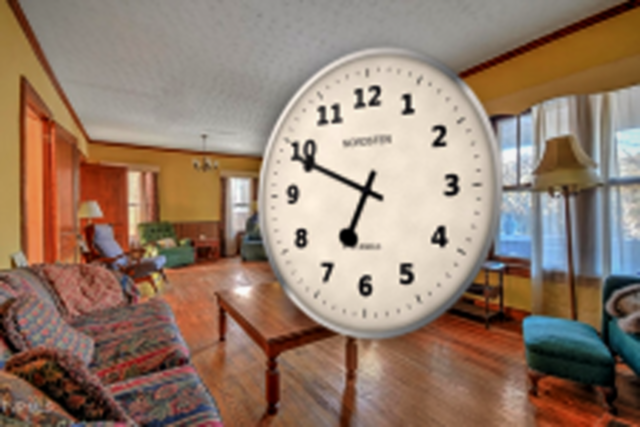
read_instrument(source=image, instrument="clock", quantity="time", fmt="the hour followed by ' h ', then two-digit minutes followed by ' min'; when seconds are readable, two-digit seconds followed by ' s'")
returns 6 h 49 min
